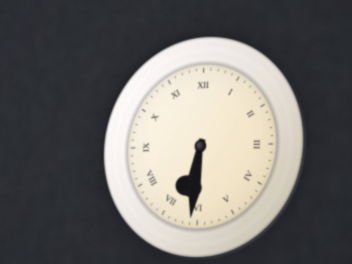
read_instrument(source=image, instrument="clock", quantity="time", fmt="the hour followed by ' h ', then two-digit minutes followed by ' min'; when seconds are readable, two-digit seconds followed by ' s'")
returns 6 h 31 min
